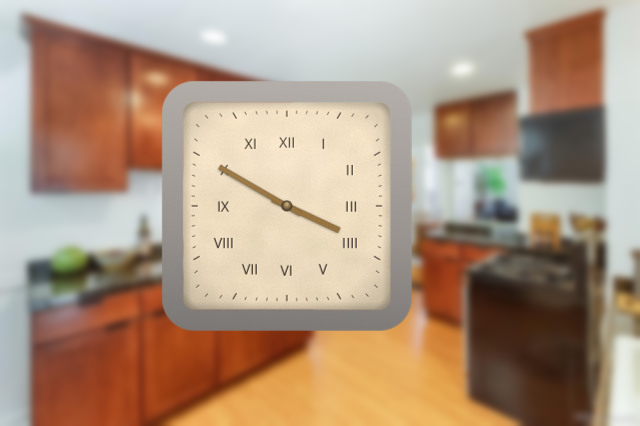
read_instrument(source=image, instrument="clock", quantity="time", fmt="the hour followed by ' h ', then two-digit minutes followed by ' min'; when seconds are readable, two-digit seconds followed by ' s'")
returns 3 h 50 min
